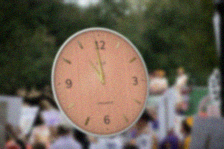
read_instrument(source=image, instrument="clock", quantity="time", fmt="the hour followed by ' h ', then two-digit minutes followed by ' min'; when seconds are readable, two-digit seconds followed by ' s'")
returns 10 h 59 min
